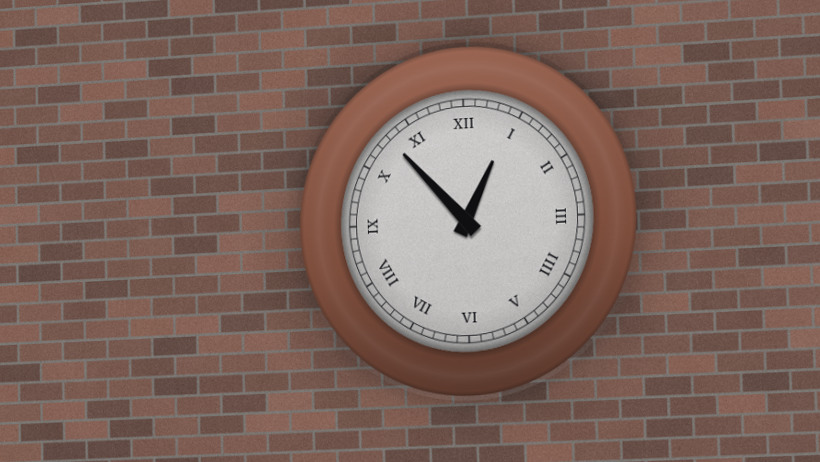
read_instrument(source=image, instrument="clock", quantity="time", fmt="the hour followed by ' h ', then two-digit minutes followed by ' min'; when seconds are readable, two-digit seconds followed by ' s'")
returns 12 h 53 min
